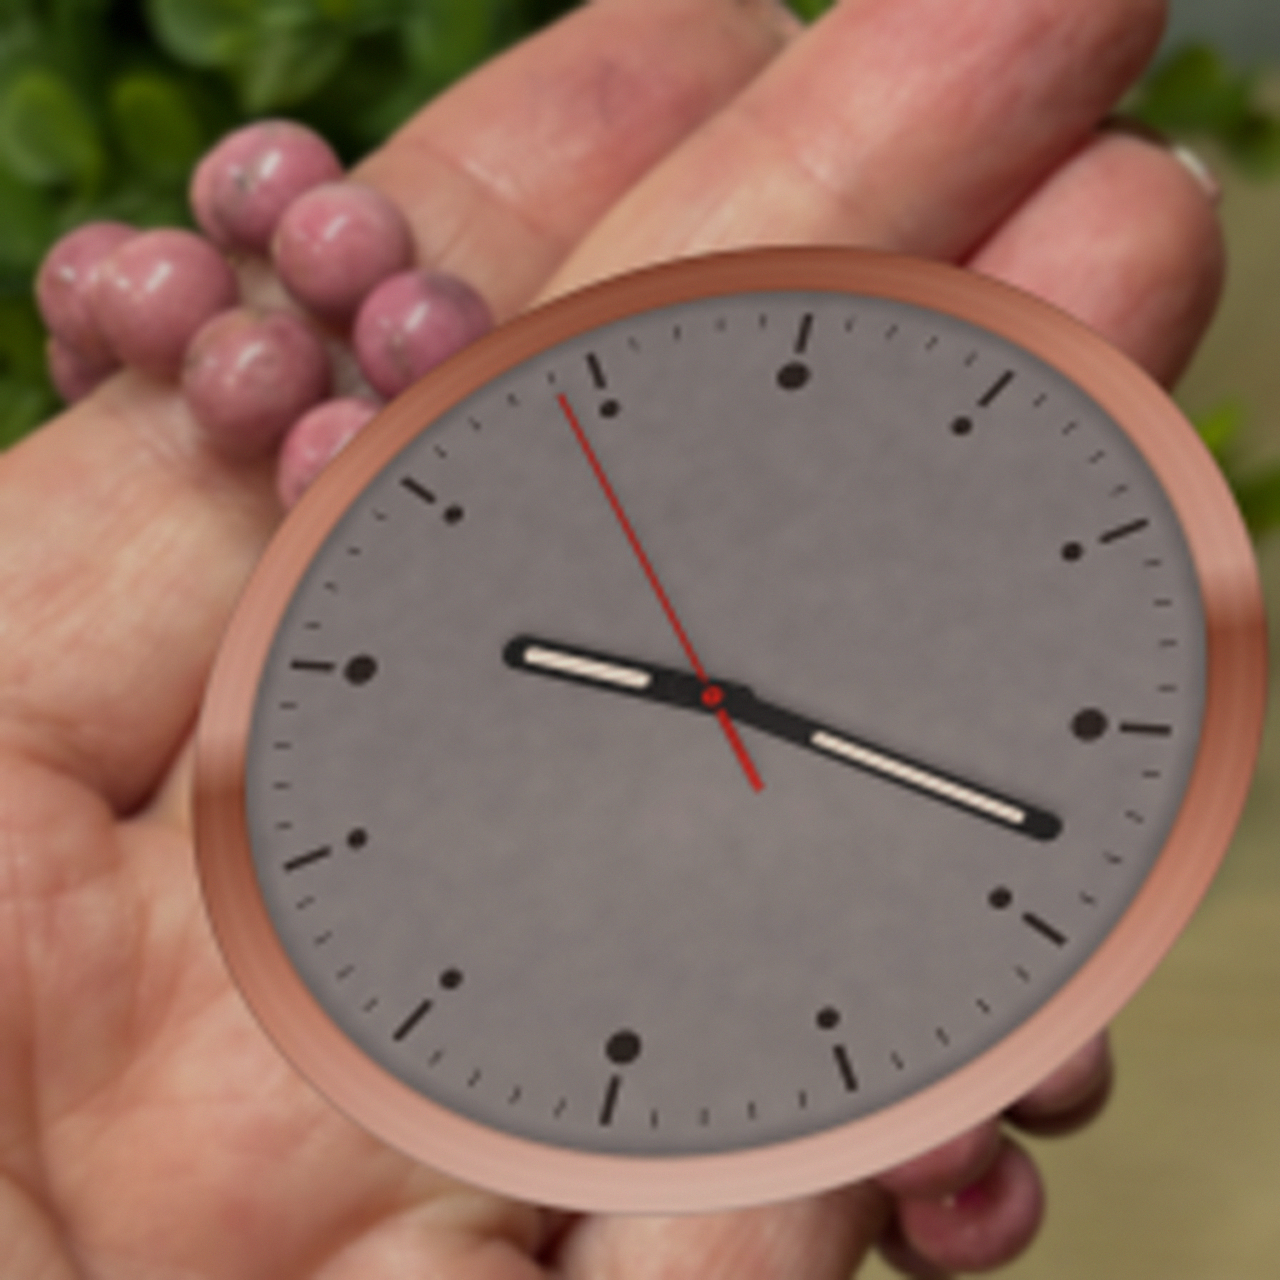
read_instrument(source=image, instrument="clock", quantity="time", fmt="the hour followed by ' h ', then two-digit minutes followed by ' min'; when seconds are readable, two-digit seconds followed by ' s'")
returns 9 h 17 min 54 s
